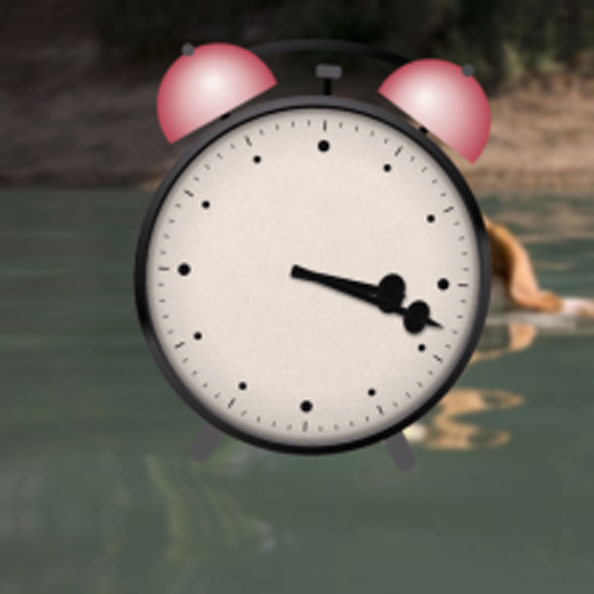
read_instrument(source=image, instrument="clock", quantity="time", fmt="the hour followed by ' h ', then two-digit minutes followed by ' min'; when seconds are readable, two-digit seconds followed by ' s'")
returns 3 h 18 min
